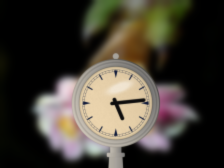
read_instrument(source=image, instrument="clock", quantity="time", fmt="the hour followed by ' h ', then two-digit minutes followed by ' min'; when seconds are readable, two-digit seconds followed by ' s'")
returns 5 h 14 min
